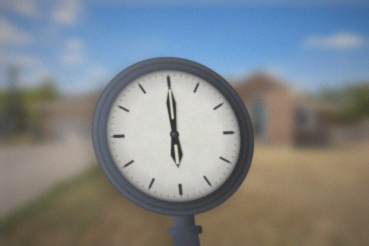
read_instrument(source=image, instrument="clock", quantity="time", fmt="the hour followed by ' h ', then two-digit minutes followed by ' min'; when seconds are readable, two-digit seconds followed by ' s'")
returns 6 h 00 min
